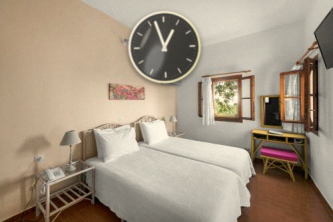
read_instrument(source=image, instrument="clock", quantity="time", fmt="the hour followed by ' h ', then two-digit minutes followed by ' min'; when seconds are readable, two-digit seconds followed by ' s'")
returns 12 h 57 min
